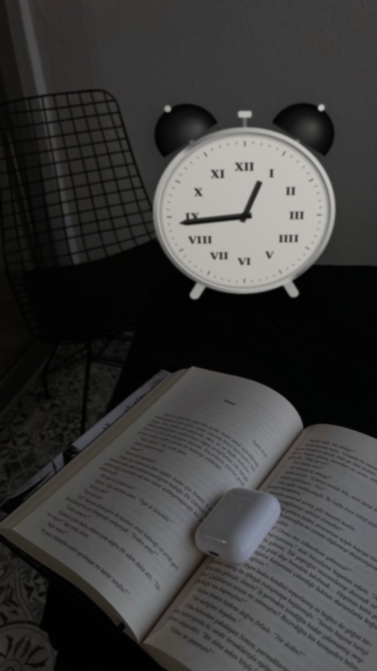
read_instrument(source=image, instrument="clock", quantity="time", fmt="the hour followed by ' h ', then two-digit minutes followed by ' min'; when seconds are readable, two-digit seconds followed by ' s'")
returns 12 h 44 min
